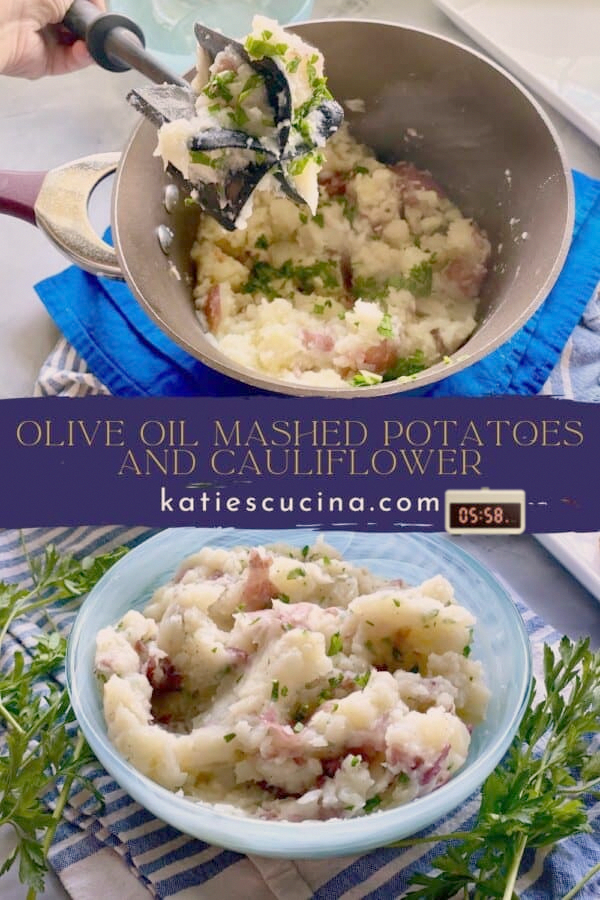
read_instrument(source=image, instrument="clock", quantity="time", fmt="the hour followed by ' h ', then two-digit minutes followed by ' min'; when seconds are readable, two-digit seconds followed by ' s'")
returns 5 h 58 min
